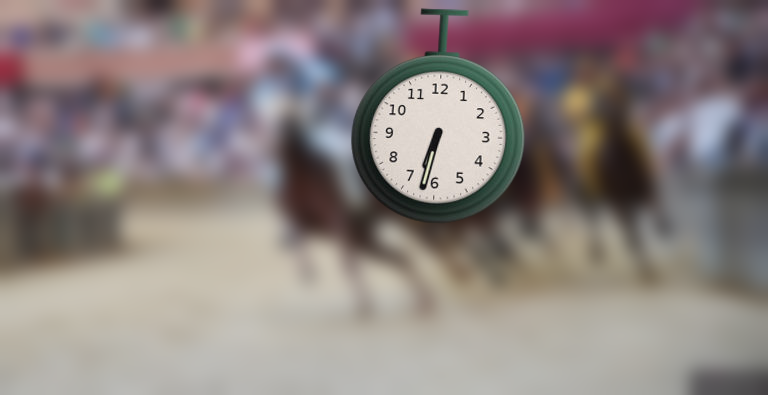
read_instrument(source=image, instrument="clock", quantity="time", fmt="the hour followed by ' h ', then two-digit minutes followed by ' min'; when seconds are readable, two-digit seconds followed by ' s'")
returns 6 h 32 min
